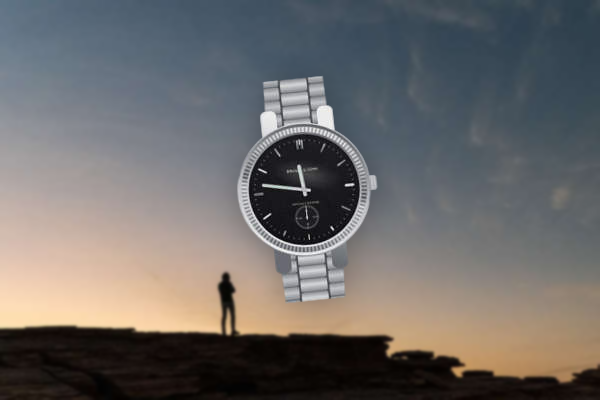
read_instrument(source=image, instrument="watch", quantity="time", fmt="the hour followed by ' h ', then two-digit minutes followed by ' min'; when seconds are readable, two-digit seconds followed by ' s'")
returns 11 h 47 min
